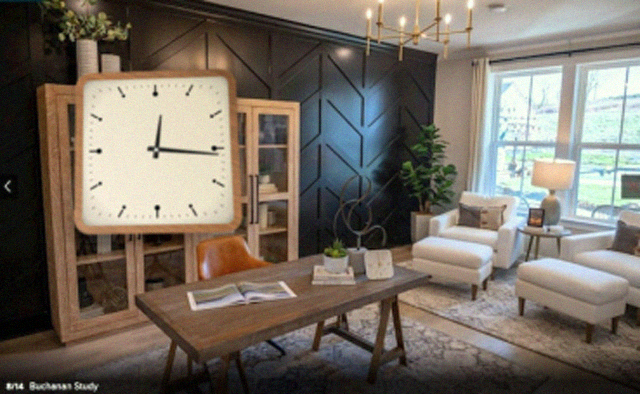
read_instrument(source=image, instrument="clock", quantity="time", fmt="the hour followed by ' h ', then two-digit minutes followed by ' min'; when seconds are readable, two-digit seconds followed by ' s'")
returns 12 h 16 min
